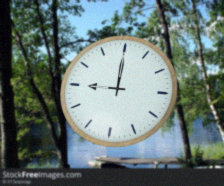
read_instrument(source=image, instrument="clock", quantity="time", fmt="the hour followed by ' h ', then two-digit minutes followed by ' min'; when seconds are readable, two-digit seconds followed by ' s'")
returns 9 h 00 min
